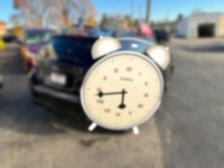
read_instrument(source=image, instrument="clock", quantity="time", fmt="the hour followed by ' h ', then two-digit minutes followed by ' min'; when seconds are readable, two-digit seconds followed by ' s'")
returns 5 h 43 min
